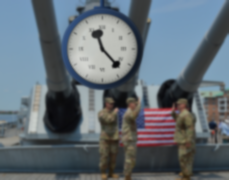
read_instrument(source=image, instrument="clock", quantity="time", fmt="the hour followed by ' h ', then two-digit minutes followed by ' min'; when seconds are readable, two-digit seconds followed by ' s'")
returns 11 h 23 min
